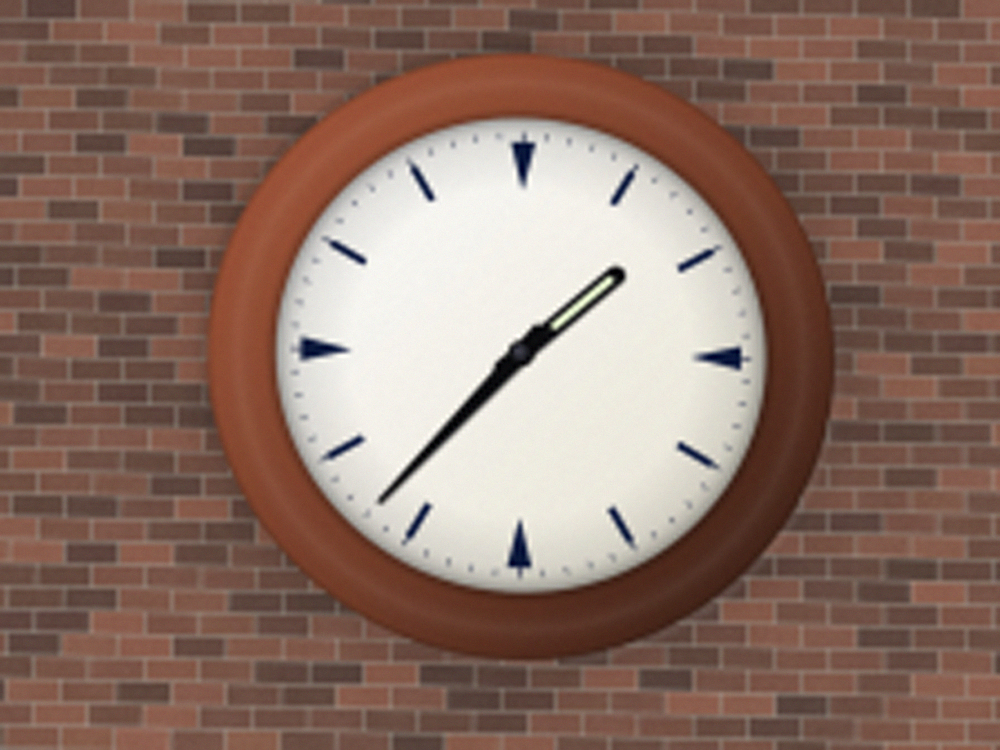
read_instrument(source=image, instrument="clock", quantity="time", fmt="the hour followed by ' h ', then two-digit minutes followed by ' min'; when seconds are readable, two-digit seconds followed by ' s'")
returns 1 h 37 min
